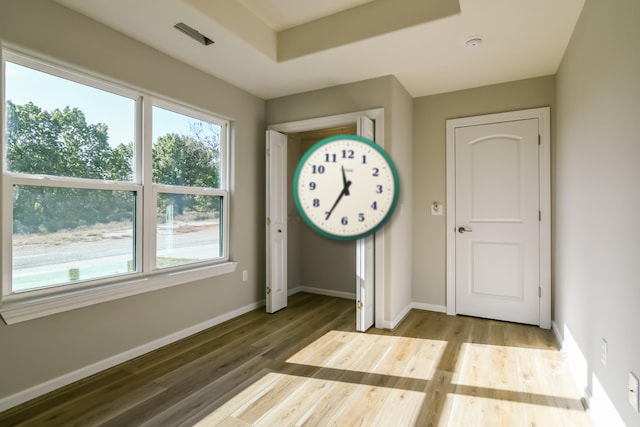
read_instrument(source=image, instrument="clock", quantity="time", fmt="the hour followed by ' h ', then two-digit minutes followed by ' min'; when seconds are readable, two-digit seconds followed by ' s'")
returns 11 h 35 min
